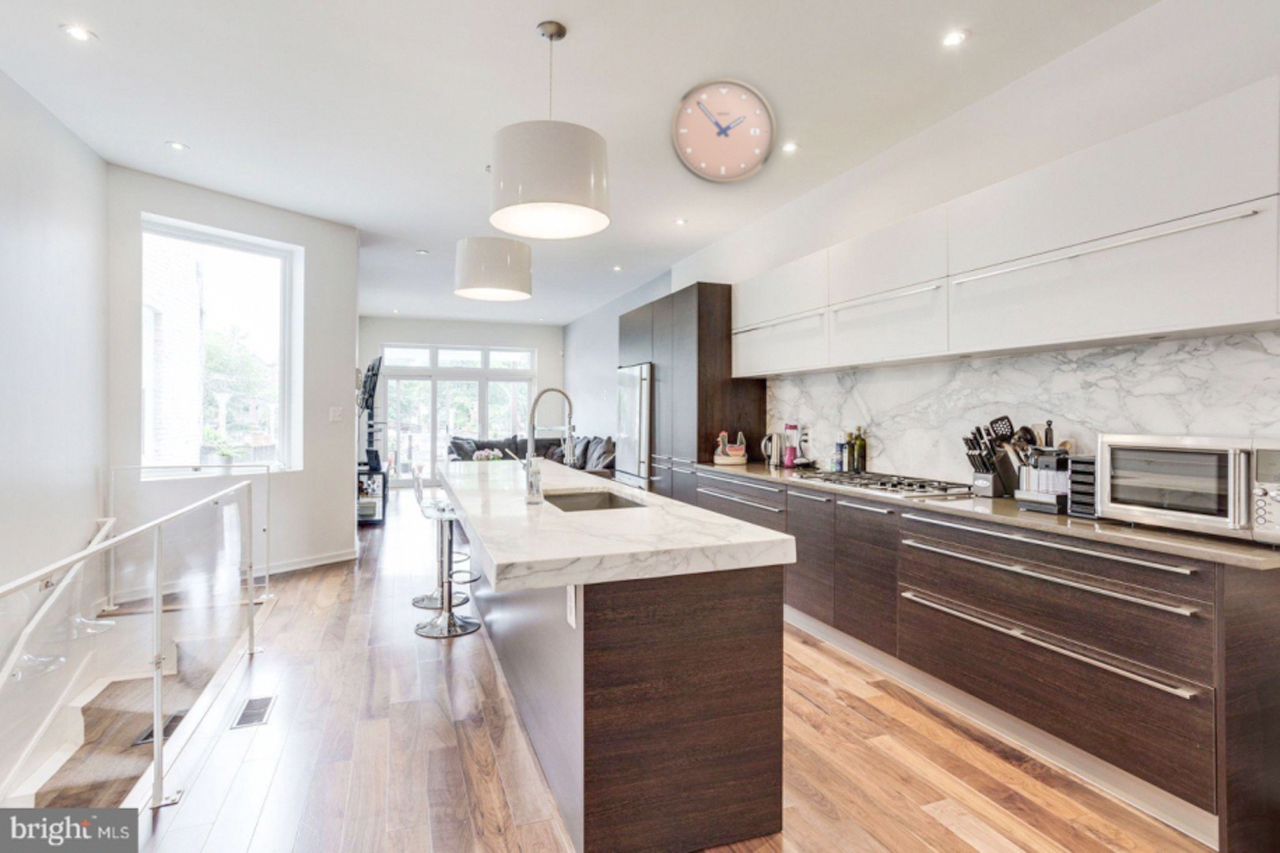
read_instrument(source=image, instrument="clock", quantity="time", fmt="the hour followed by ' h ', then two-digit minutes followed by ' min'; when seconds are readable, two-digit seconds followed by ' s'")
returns 1 h 53 min
